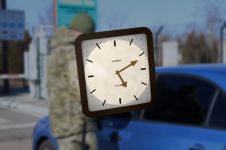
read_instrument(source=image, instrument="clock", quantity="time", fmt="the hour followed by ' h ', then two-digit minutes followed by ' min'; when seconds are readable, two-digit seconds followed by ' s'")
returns 5 h 11 min
